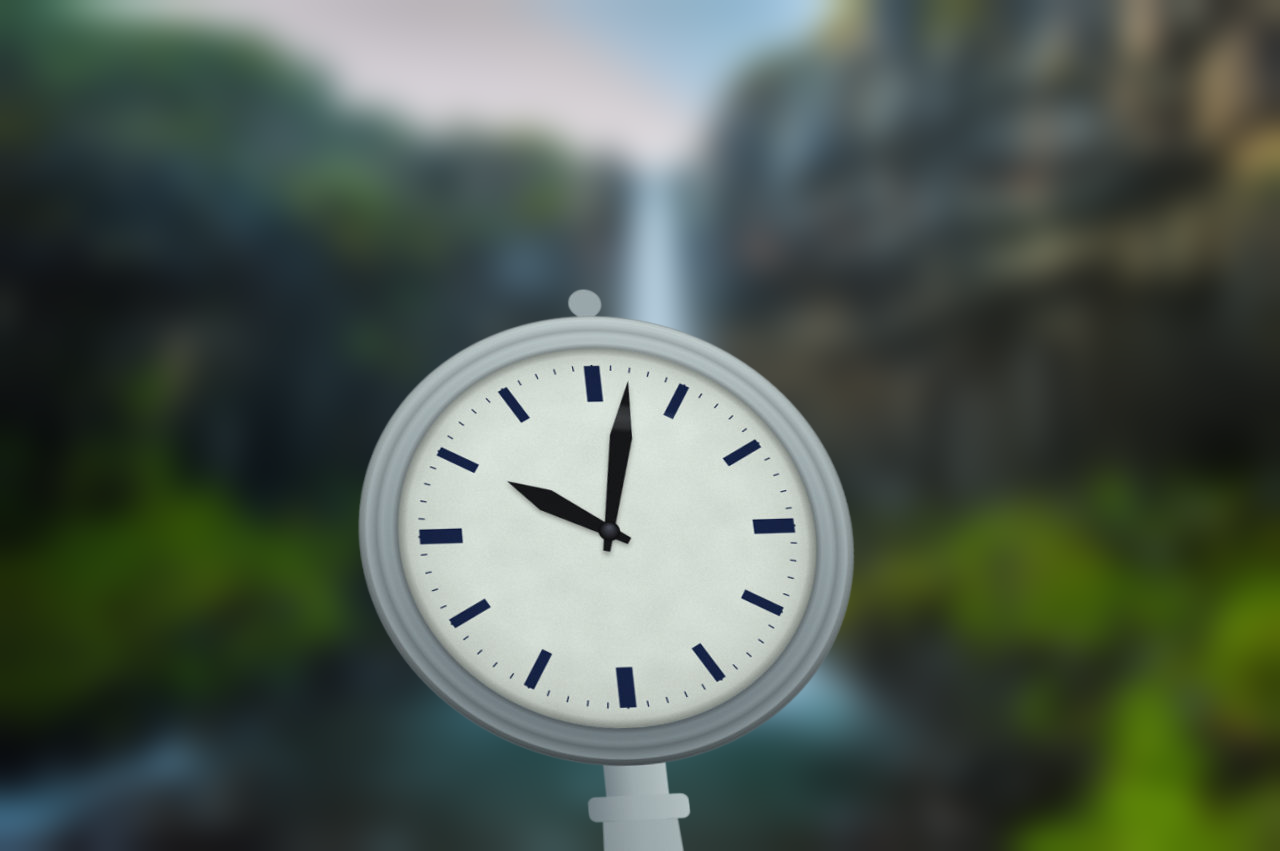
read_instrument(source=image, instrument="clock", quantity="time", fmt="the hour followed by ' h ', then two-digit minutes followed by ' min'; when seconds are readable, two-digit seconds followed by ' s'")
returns 10 h 02 min
